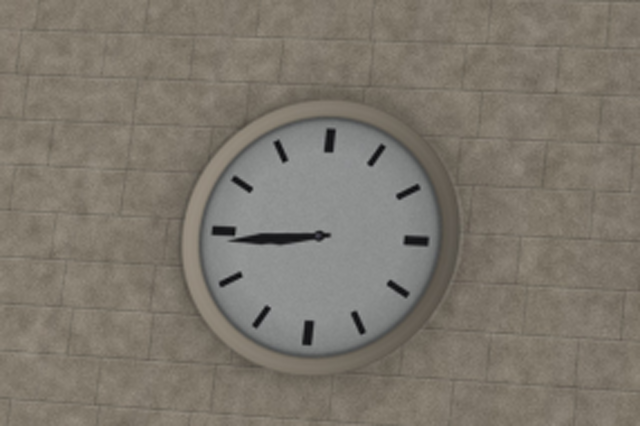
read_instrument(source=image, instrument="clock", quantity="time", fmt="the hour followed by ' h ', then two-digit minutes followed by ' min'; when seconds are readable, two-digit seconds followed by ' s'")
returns 8 h 44 min
